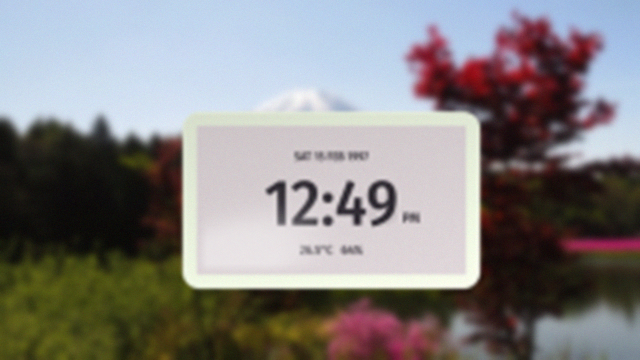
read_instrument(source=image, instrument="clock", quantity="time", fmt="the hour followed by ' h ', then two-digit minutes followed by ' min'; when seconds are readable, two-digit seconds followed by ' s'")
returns 12 h 49 min
